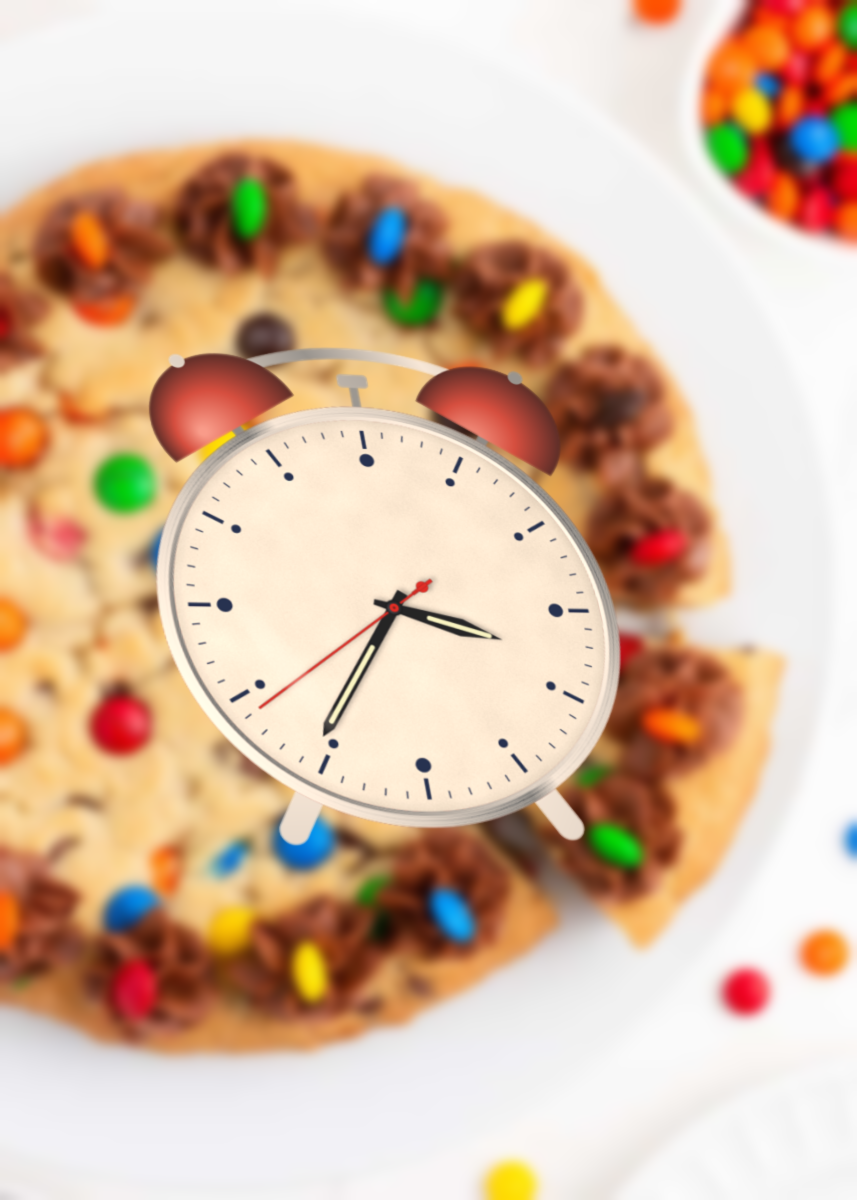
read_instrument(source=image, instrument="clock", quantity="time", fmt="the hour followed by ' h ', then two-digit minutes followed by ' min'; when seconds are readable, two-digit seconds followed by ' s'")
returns 3 h 35 min 39 s
